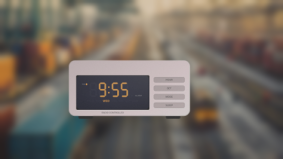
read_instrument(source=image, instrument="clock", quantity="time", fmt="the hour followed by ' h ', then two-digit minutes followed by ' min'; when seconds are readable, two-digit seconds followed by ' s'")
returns 9 h 55 min
